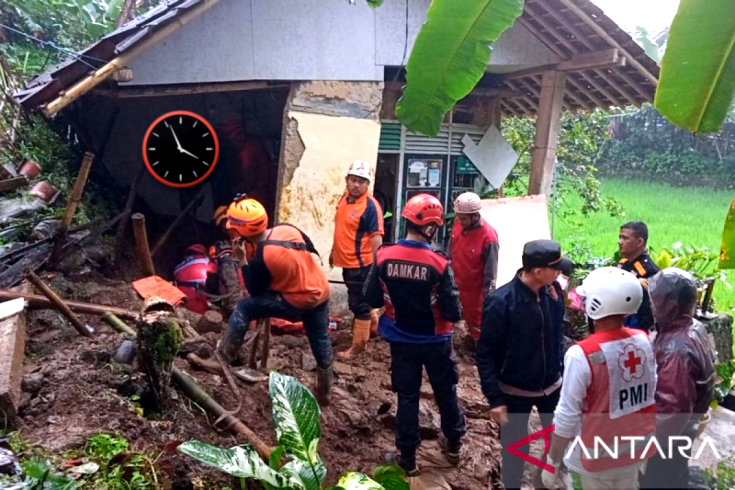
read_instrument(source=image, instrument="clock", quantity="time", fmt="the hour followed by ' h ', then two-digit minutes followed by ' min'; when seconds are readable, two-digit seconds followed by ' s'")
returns 3 h 56 min
